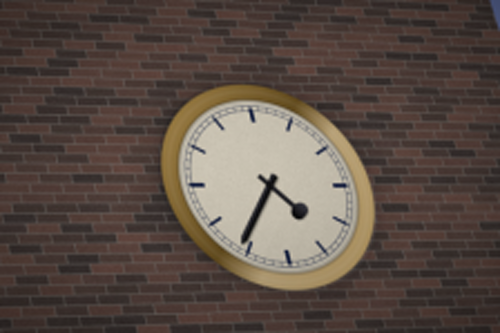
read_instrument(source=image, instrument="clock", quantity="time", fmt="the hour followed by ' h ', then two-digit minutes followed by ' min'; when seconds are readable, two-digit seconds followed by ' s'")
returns 4 h 36 min
